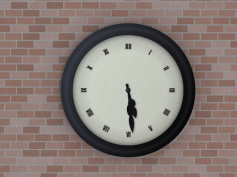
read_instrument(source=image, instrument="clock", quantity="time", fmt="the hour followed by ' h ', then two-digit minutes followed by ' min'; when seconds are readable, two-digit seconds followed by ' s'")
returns 5 h 29 min
